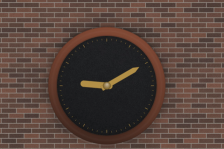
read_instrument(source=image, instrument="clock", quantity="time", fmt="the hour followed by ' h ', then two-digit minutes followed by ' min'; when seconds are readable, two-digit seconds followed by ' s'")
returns 9 h 10 min
